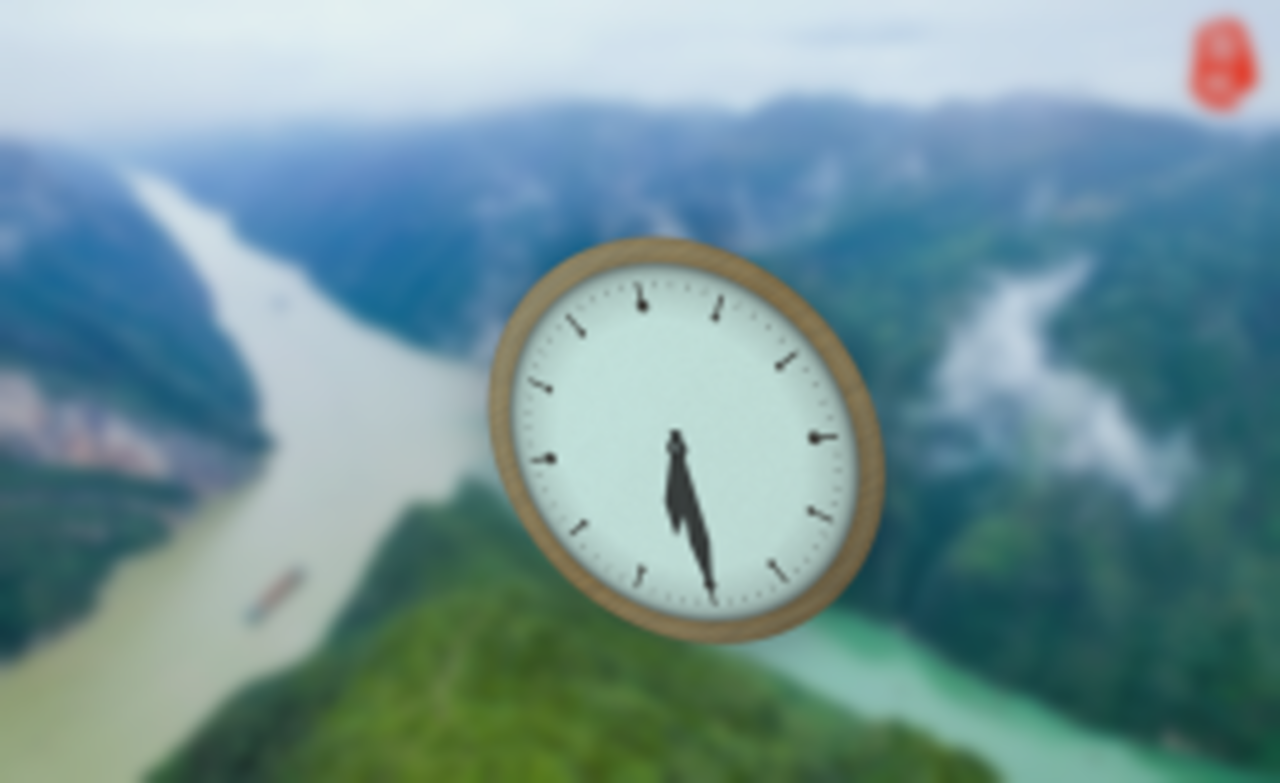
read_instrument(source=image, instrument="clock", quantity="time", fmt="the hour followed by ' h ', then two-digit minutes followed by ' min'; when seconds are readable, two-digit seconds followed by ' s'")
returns 6 h 30 min
